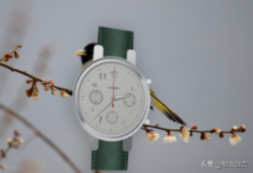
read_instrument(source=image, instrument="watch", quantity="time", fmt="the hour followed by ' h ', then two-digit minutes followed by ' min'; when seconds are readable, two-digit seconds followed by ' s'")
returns 2 h 37 min
